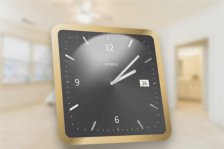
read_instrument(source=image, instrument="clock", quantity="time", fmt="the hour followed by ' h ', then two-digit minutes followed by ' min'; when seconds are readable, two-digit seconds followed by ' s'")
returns 2 h 08 min
